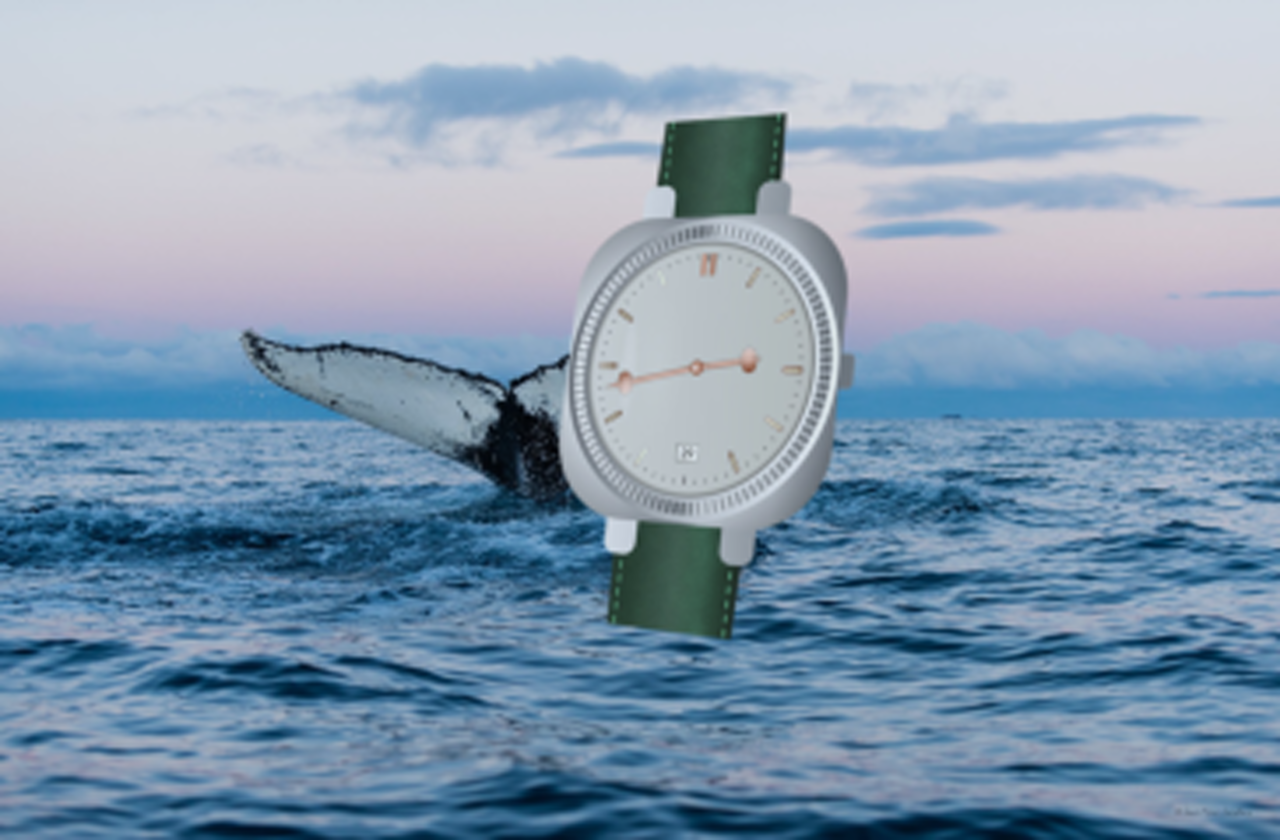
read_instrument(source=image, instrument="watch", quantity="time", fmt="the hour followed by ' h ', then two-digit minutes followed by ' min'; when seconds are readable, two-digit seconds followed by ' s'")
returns 2 h 43 min
